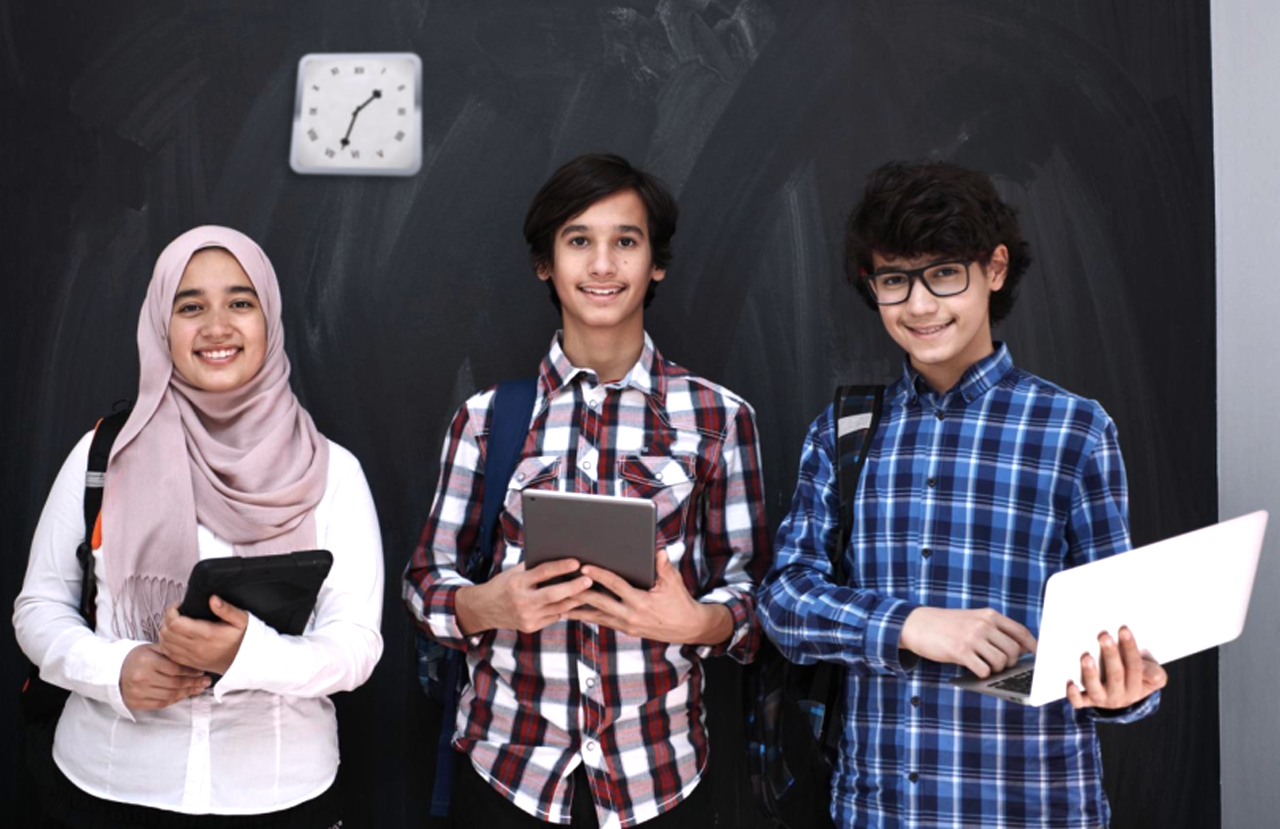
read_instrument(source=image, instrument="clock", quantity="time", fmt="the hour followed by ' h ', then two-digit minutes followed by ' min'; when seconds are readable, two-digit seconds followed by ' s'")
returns 1 h 33 min
